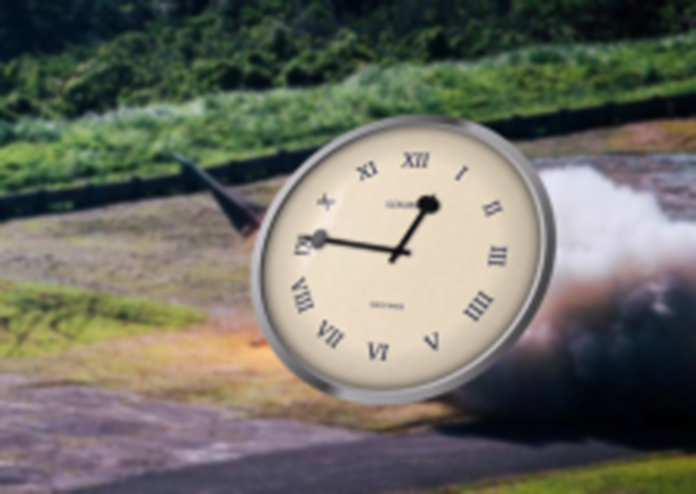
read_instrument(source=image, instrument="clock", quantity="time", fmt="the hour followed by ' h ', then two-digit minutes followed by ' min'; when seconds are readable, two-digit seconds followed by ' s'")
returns 12 h 46 min
